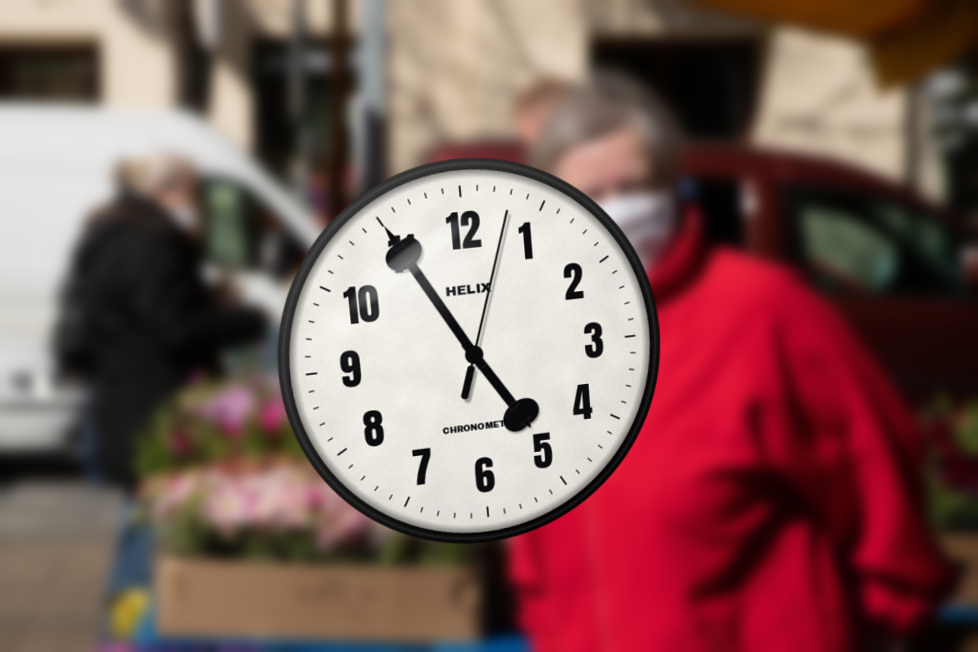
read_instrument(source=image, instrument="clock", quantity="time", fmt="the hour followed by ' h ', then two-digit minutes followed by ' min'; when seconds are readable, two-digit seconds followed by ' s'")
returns 4 h 55 min 03 s
